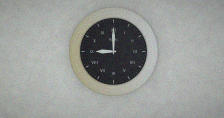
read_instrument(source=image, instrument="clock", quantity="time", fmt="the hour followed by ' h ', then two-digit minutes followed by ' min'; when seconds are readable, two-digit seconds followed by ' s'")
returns 9 h 00 min
